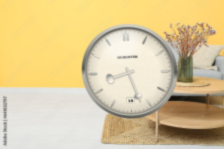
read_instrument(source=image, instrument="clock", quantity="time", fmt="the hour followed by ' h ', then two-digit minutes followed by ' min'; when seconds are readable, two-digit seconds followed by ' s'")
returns 8 h 27 min
